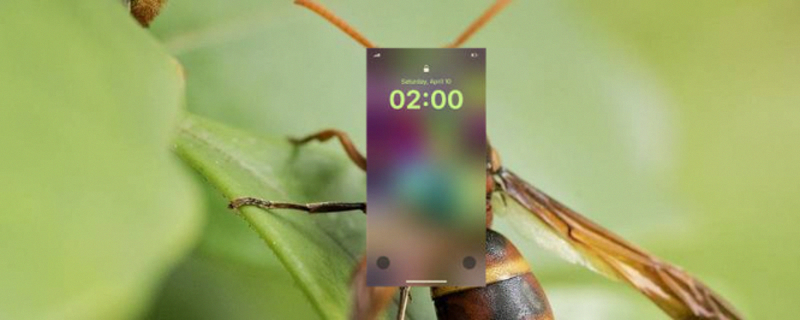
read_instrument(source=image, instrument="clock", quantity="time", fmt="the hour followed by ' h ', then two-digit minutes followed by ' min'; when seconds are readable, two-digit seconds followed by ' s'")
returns 2 h 00 min
